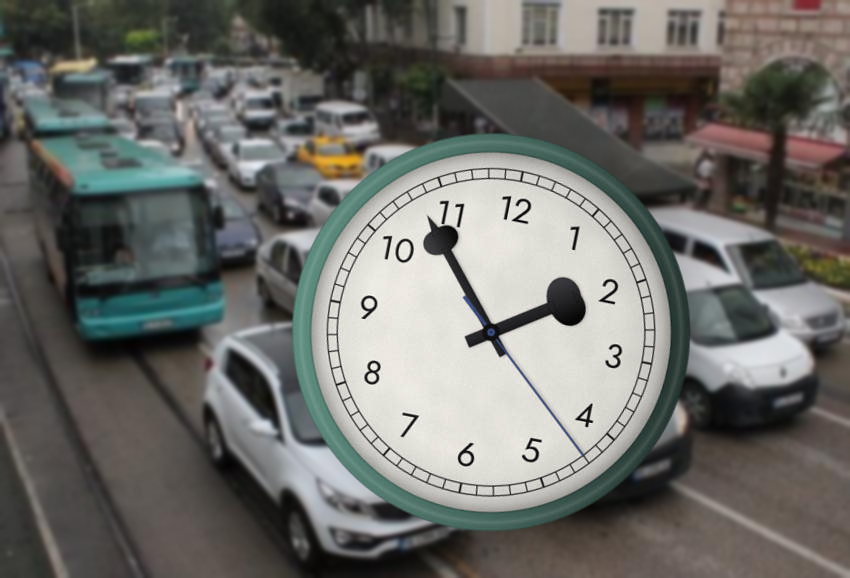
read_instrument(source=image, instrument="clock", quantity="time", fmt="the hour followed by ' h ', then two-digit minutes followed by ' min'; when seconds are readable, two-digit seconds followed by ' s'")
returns 1 h 53 min 22 s
